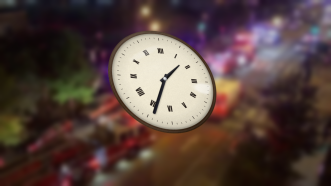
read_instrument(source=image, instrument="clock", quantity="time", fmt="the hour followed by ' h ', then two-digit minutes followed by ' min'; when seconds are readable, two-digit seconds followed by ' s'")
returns 1 h 34 min
